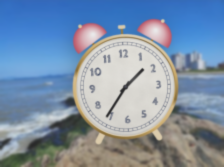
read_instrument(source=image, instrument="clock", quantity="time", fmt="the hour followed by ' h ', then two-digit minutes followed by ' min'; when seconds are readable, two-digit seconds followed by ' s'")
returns 1 h 36 min
